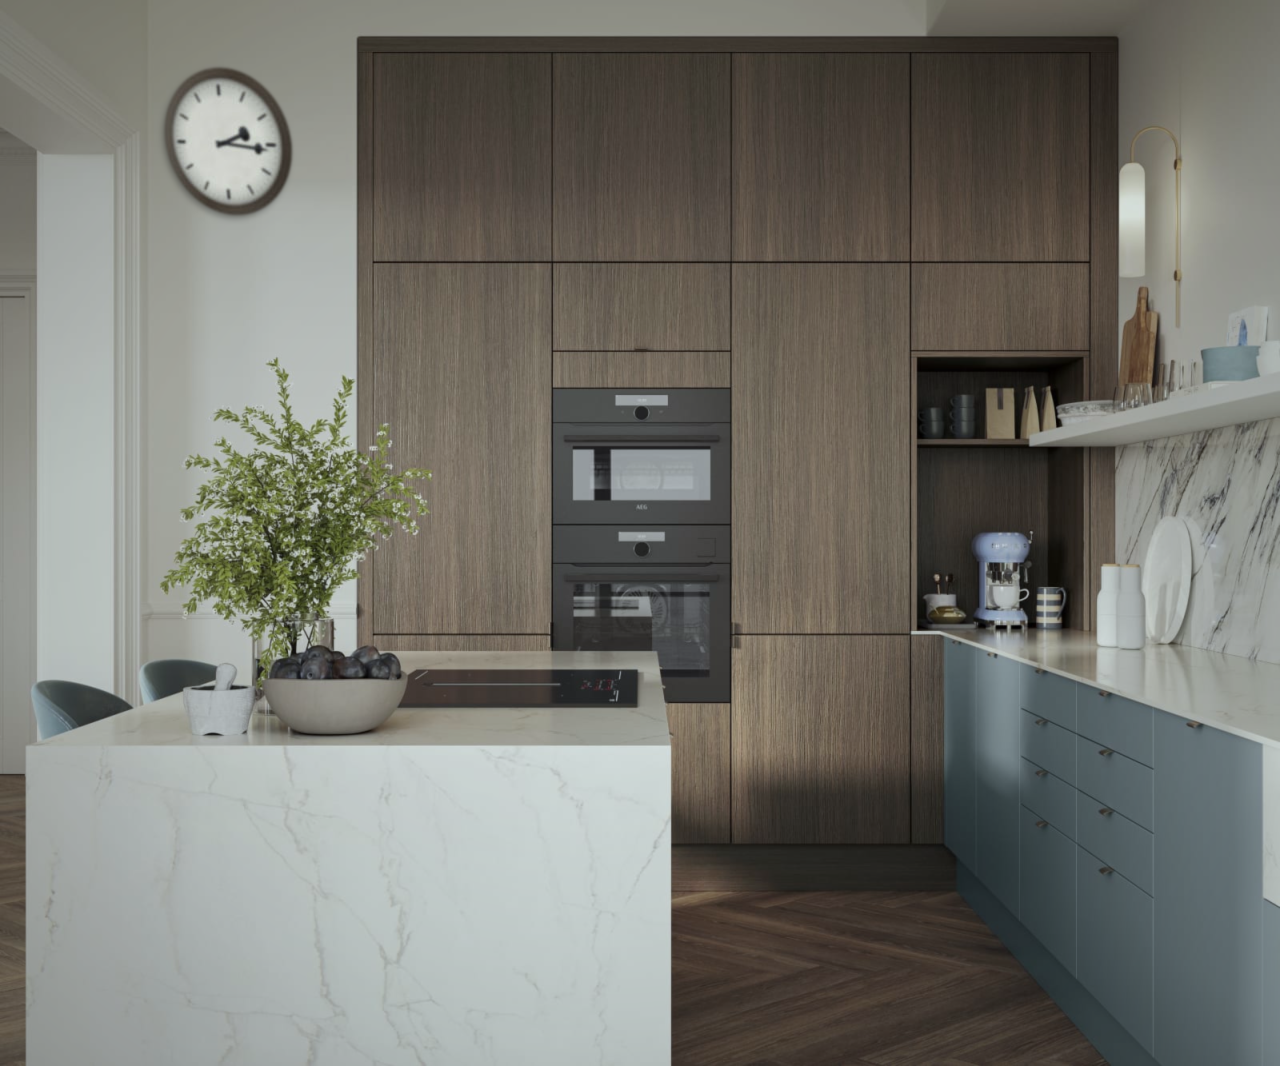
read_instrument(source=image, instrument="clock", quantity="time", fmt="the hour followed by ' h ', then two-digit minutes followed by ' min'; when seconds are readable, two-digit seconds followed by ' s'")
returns 2 h 16 min
